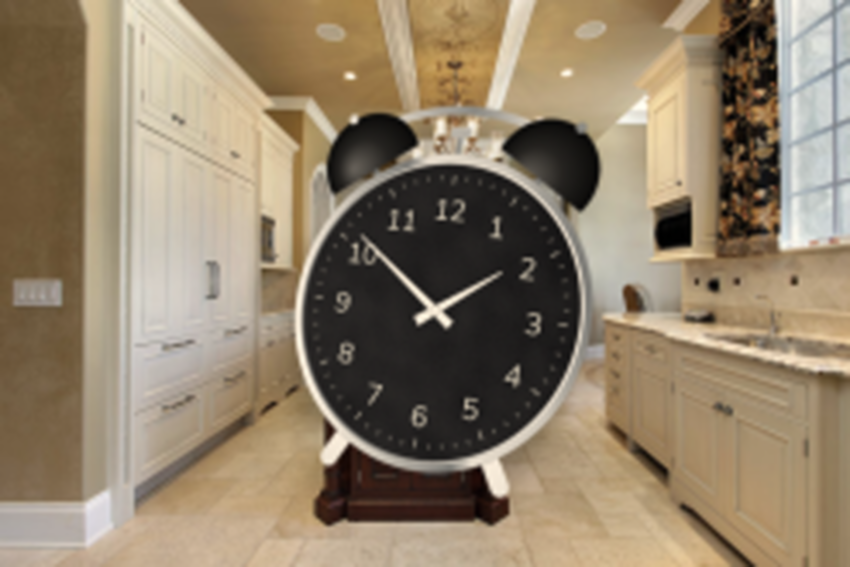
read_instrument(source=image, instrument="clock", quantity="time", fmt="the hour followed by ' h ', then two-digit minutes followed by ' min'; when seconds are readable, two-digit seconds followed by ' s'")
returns 1 h 51 min
